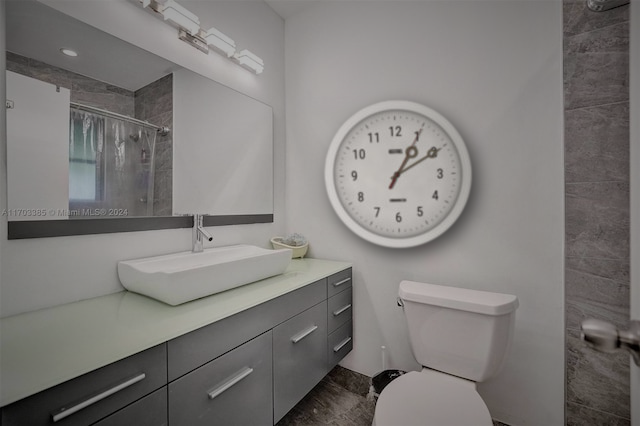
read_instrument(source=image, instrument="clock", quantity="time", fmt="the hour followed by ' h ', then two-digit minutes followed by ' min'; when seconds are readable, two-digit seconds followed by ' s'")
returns 1 h 10 min 05 s
